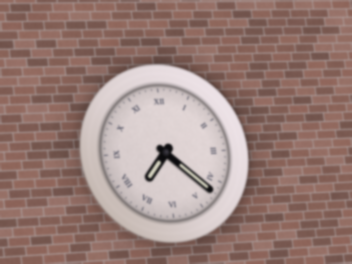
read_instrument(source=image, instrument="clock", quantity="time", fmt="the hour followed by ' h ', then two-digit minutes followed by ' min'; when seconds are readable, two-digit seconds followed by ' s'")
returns 7 h 22 min
